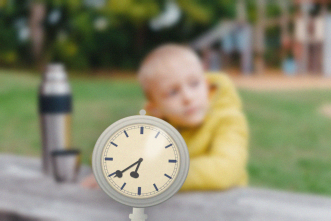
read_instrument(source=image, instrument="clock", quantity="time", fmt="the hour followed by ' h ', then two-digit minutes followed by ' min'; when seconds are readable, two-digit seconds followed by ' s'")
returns 6 h 39 min
